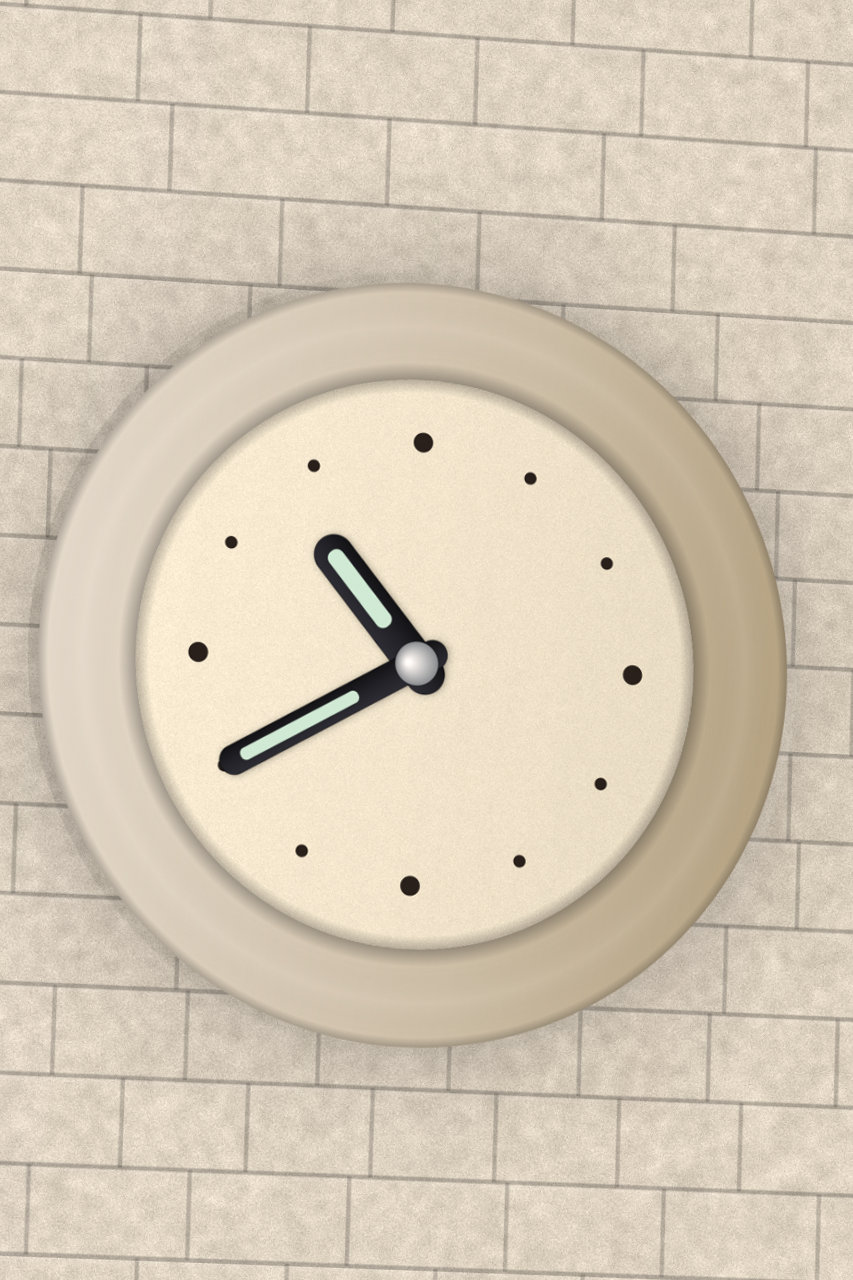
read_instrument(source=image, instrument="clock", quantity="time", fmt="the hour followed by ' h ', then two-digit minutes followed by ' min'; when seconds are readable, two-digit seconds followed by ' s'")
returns 10 h 40 min
